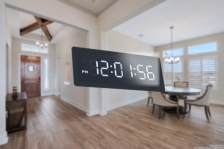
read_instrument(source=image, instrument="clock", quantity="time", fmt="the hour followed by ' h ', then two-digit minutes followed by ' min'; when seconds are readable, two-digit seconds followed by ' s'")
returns 12 h 01 min 56 s
